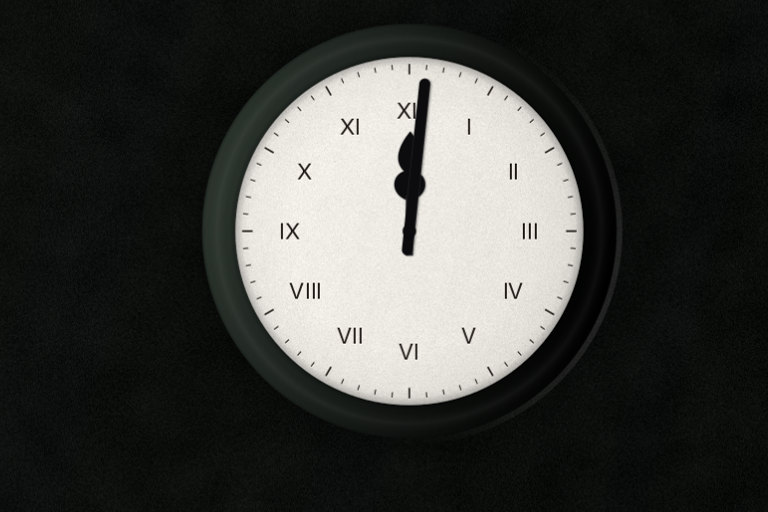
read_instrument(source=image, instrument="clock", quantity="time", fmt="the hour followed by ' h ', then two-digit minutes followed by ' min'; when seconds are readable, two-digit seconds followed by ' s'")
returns 12 h 01 min
